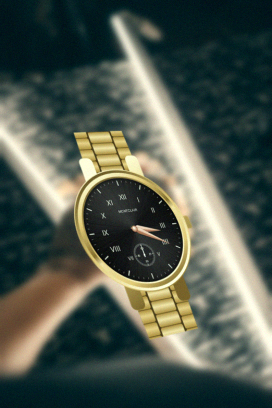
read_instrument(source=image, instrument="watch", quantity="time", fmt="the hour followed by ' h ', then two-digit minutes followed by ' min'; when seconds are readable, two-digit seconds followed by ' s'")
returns 3 h 20 min
